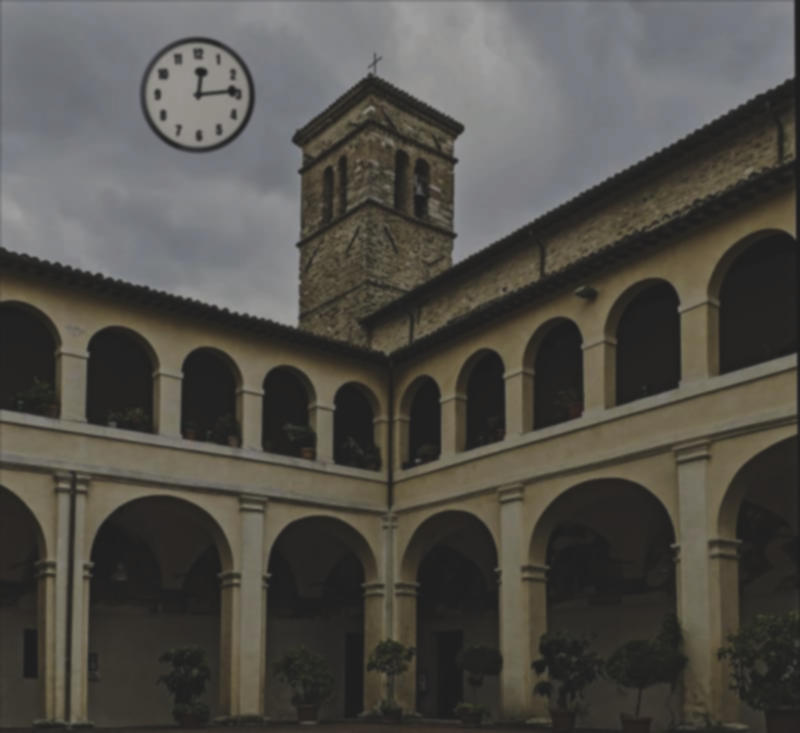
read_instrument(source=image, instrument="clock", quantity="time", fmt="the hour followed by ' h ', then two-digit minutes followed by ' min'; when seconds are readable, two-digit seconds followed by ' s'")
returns 12 h 14 min
